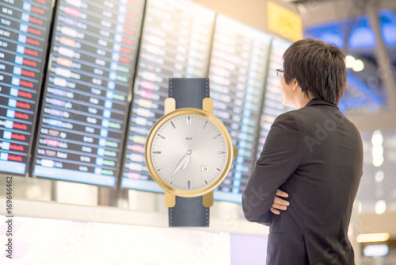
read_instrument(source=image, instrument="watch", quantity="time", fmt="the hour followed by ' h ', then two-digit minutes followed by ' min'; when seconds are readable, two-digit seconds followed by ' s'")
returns 6 h 36 min
